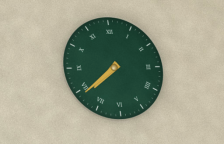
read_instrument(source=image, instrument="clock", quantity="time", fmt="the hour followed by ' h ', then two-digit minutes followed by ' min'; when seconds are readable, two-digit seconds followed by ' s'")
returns 7 h 39 min
